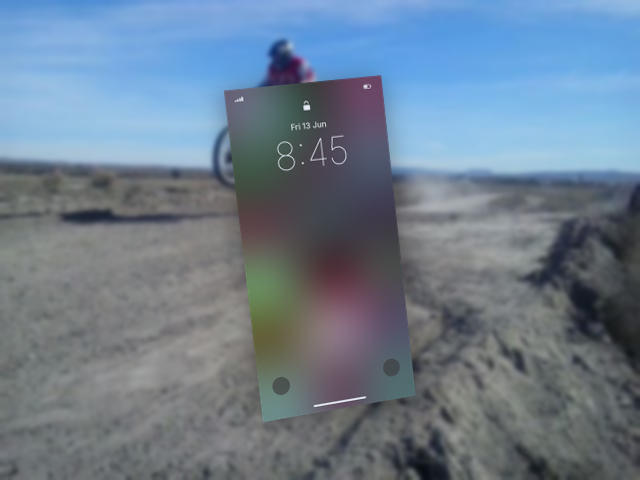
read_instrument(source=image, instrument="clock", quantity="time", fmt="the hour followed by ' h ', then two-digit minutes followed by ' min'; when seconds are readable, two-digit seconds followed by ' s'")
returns 8 h 45 min
